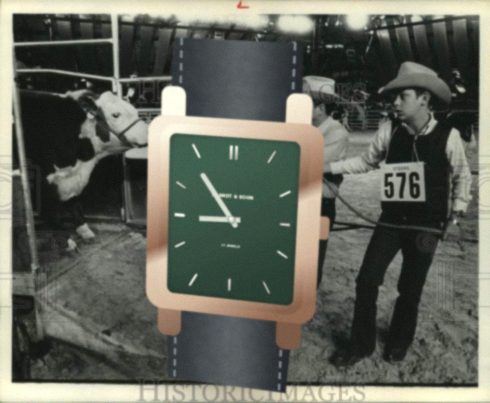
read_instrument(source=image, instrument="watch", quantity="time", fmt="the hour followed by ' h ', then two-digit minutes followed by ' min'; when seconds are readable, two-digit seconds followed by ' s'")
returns 8 h 54 min
